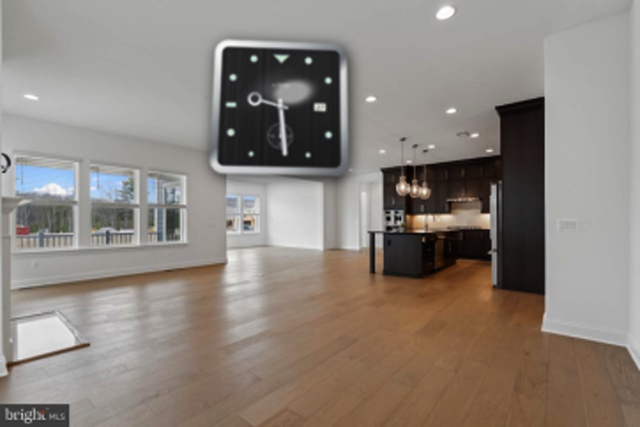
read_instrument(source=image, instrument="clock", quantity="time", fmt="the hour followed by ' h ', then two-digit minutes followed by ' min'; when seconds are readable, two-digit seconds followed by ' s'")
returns 9 h 29 min
